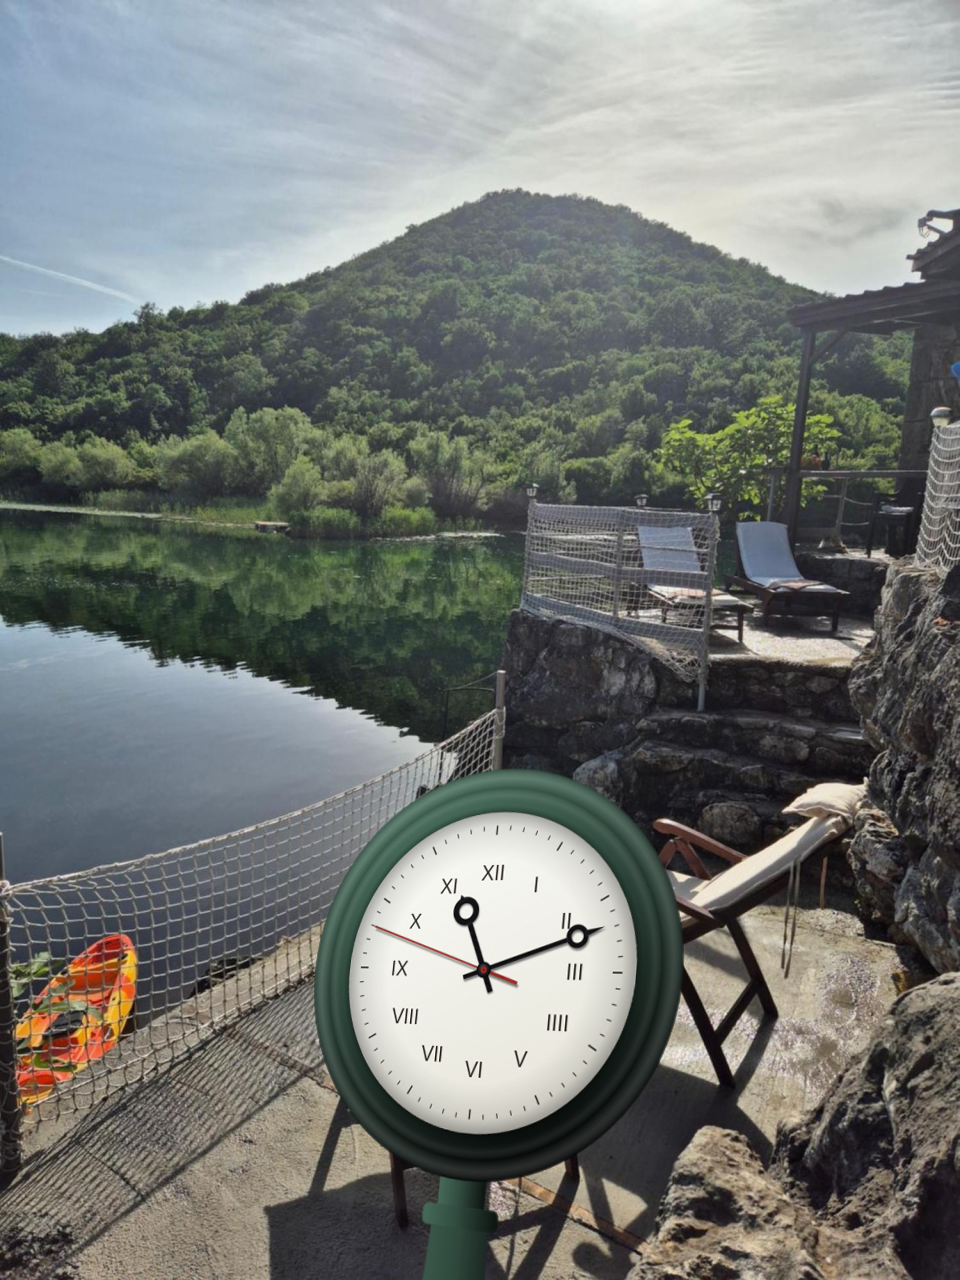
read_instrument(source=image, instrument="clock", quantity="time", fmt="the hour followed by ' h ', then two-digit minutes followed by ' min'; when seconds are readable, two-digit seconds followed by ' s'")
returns 11 h 11 min 48 s
